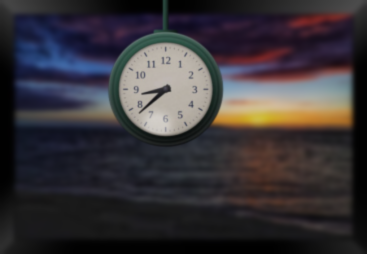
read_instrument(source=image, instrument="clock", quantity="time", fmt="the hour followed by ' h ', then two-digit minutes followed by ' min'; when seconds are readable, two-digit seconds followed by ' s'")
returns 8 h 38 min
